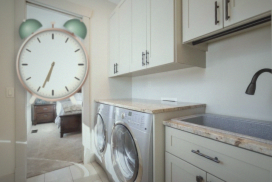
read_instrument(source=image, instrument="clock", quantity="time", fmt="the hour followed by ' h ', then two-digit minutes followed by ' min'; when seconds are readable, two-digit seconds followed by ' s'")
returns 6 h 34 min
